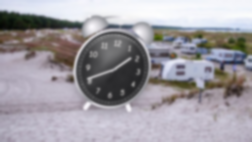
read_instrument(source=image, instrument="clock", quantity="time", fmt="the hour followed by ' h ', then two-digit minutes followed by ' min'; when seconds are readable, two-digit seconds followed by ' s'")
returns 1 h 41 min
